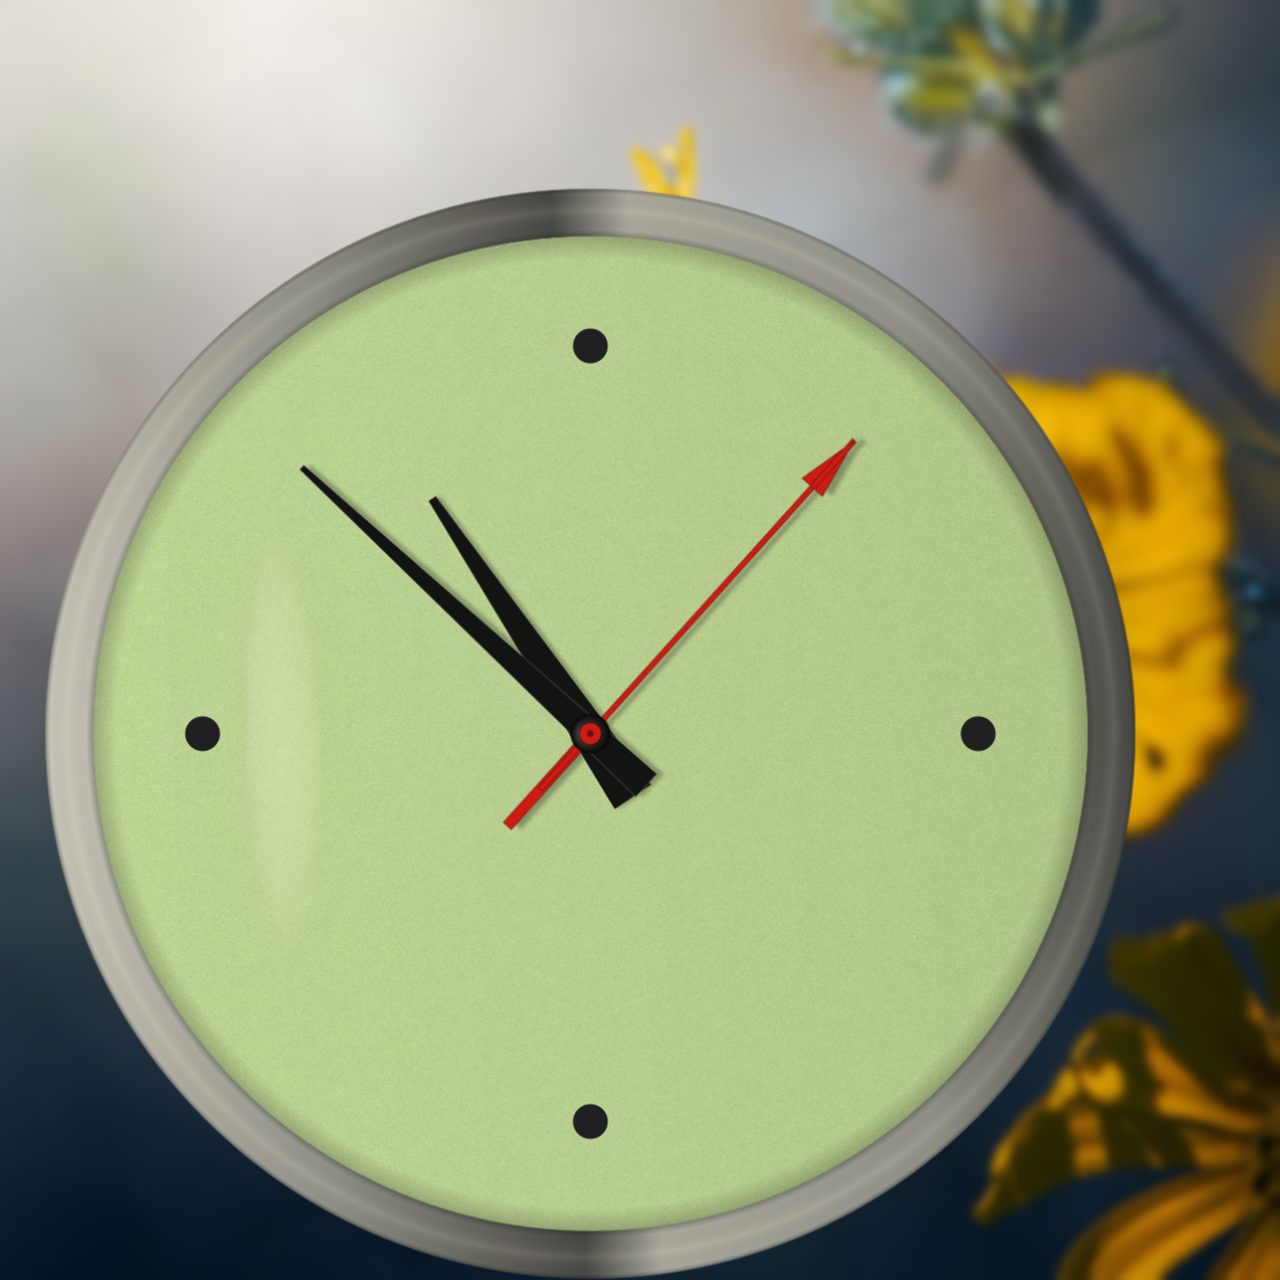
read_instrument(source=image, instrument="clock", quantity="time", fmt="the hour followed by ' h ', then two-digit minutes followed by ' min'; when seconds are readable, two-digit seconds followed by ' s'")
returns 10 h 52 min 07 s
